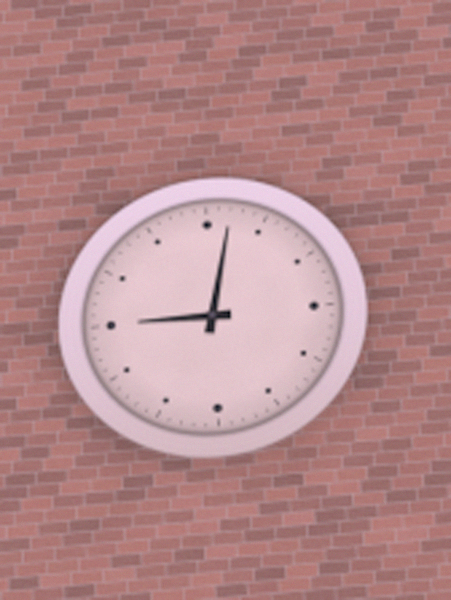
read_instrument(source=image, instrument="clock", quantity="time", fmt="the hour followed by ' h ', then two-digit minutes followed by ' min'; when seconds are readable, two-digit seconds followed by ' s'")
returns 9 h 02 min
